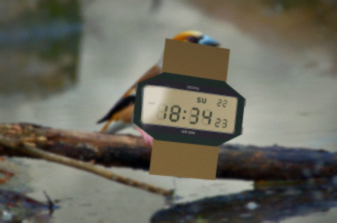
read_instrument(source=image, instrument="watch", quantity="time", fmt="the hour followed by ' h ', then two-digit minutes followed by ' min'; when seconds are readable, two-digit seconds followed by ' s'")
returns 18 h 34 min
